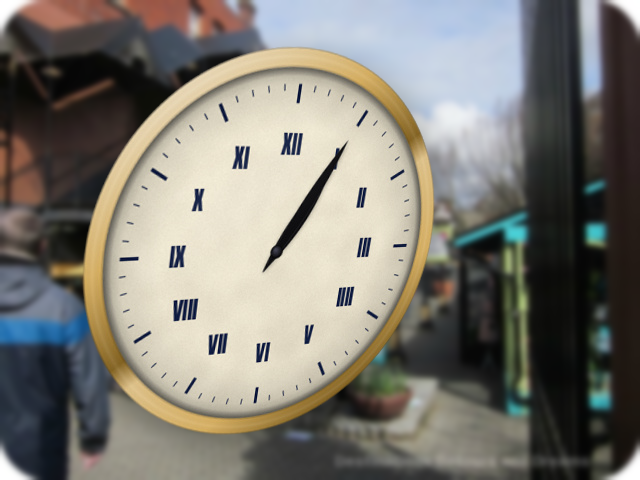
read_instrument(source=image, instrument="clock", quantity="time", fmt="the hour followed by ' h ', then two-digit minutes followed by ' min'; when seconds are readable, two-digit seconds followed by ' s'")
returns 1 h 05 min
